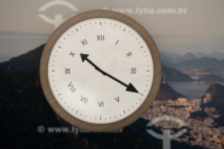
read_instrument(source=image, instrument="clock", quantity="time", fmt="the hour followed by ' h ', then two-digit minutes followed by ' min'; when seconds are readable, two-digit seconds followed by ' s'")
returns 10 h 20 min
